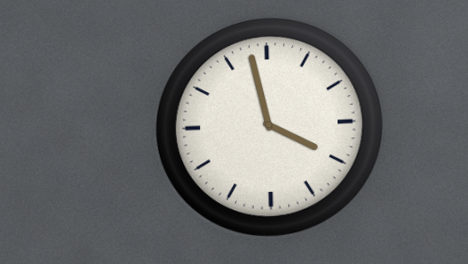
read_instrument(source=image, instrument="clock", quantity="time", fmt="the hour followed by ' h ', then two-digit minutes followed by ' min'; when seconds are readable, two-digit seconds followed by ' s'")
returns 3 h 58 min
